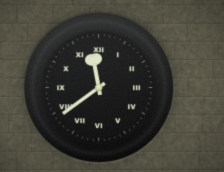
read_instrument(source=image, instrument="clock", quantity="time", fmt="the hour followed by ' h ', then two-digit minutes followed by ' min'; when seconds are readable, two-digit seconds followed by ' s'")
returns 11 h 39 min
